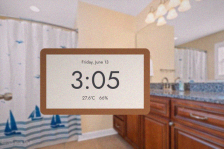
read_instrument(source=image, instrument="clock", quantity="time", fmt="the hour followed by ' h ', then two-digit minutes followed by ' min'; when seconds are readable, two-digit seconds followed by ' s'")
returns 3 h 05 min
